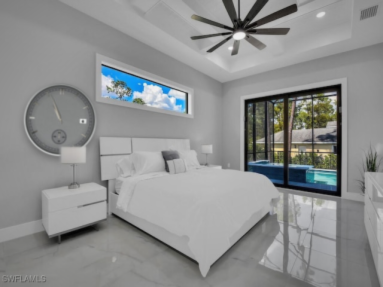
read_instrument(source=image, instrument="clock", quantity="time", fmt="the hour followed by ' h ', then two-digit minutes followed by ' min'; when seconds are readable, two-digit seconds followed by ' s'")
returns 10 h 56 min
